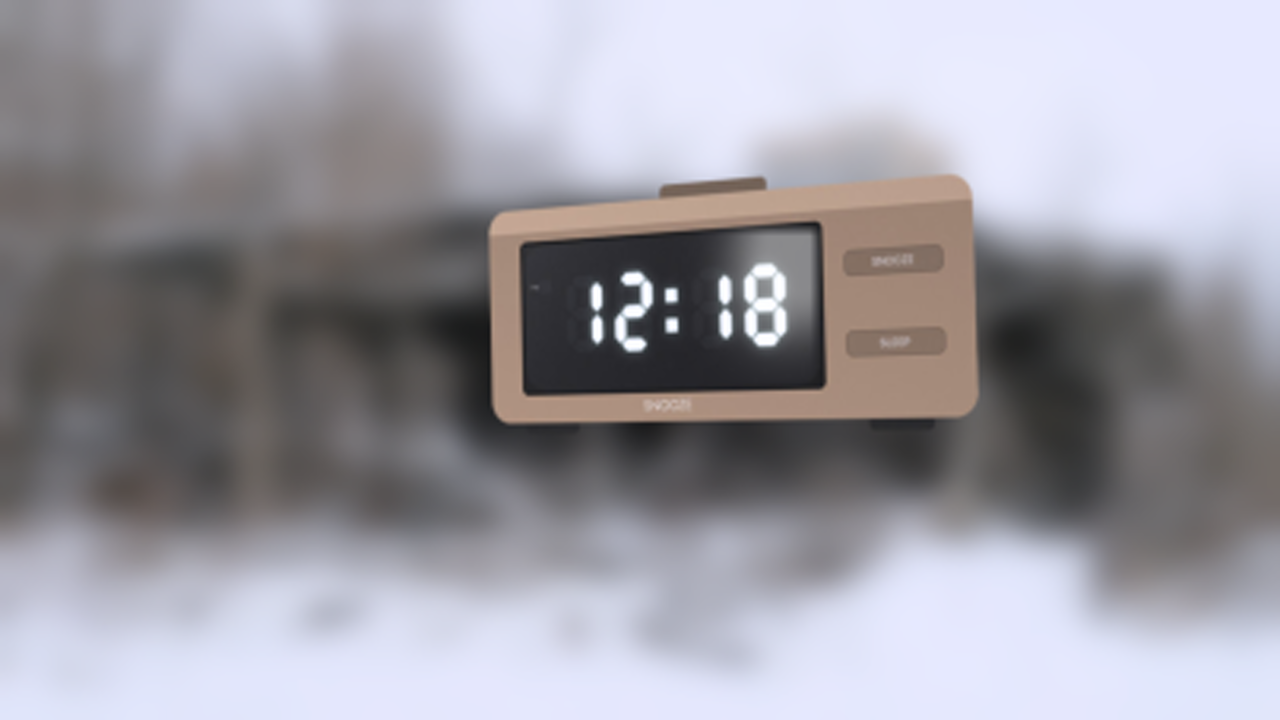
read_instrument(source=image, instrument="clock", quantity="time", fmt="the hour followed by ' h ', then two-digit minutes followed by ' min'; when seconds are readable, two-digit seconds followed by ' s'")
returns 12 h 18 min
